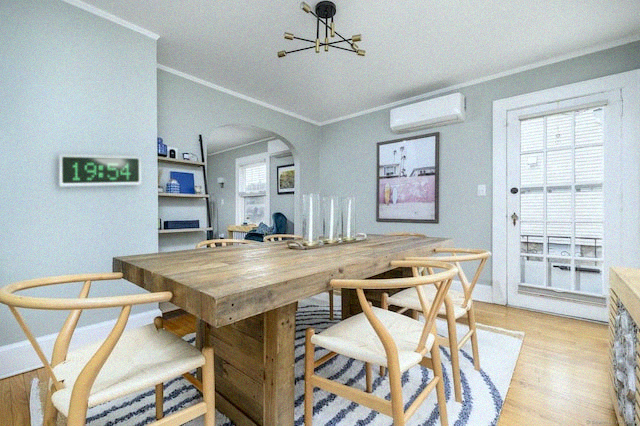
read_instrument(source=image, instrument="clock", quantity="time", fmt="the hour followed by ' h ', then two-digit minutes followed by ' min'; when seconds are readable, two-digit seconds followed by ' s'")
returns 19 h 54 min
